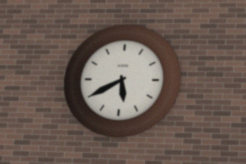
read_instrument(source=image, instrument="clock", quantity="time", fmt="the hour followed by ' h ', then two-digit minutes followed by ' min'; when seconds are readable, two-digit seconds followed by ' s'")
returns 5 h 40 min
